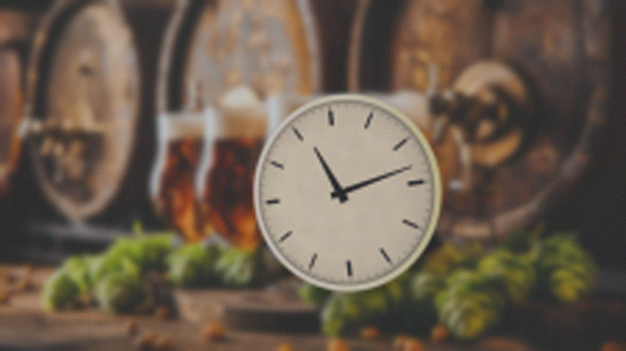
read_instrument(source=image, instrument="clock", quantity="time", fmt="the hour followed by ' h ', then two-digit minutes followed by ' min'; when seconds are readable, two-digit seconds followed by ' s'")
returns 11 h 13 min
